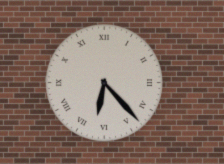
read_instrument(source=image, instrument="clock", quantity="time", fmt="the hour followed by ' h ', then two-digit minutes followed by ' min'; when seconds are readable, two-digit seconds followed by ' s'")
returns 6 h 23 min
